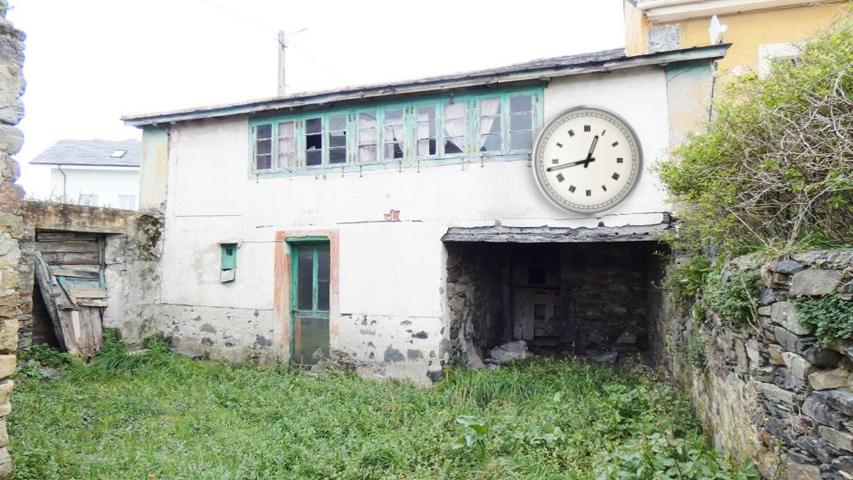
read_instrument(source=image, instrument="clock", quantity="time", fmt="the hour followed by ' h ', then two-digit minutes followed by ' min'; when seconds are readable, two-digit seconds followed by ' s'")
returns 12 h 43 min
